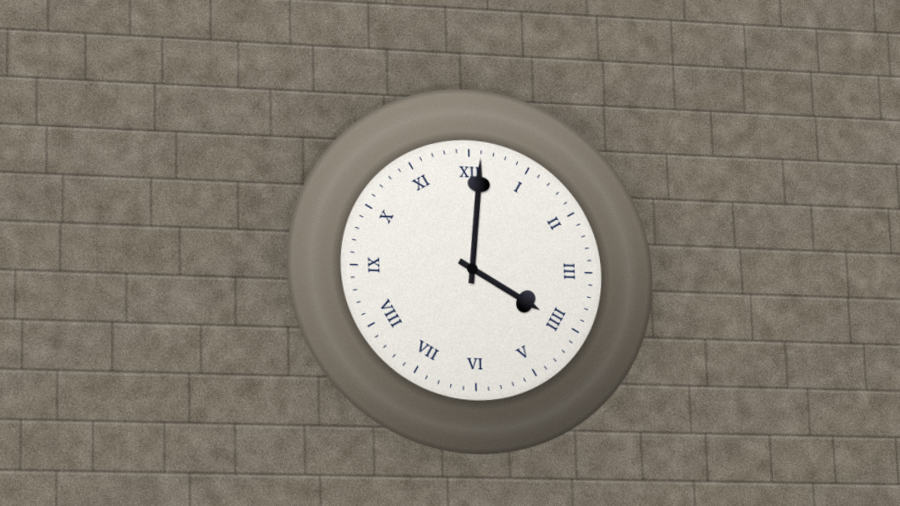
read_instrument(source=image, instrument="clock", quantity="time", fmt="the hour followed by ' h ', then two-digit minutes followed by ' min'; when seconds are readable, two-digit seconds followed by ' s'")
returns 4 h 01 min
